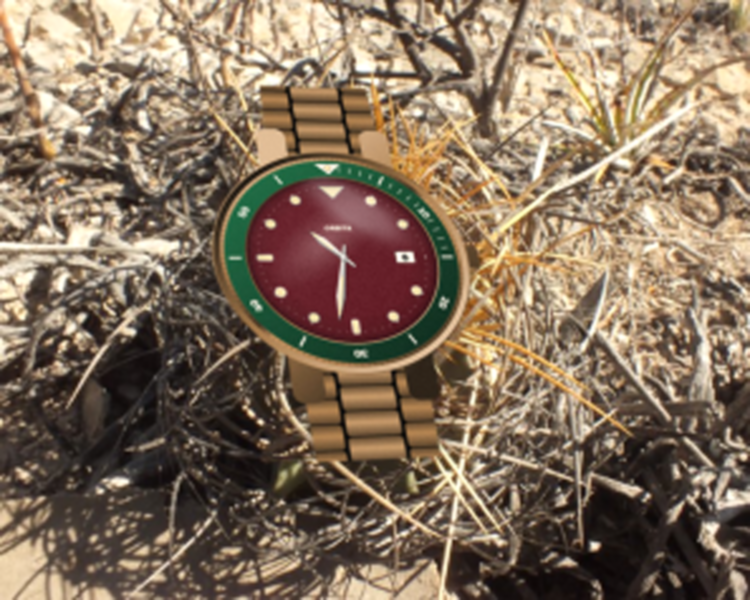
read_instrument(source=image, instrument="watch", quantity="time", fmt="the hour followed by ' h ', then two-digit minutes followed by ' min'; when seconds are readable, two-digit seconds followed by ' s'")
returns 10 h 32 min
